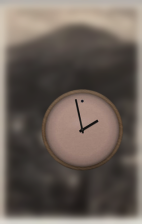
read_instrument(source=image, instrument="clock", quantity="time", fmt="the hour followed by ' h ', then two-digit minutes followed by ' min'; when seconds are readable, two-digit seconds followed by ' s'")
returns 1 h 58 min
